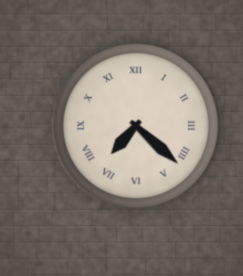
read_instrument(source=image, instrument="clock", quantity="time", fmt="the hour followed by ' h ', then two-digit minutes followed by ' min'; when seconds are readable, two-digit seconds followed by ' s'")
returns 7 h 22 min
